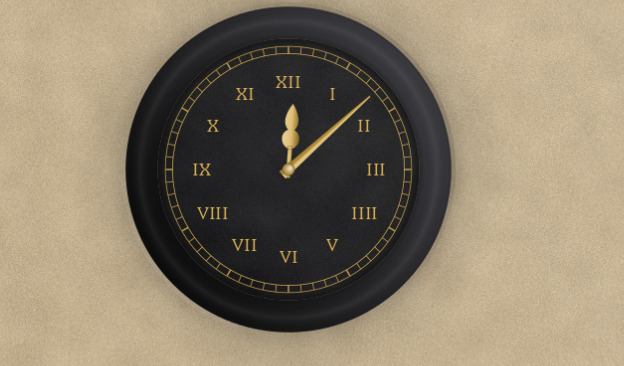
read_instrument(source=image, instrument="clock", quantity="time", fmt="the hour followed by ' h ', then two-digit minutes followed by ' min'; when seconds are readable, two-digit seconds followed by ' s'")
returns 12 h 08 min
